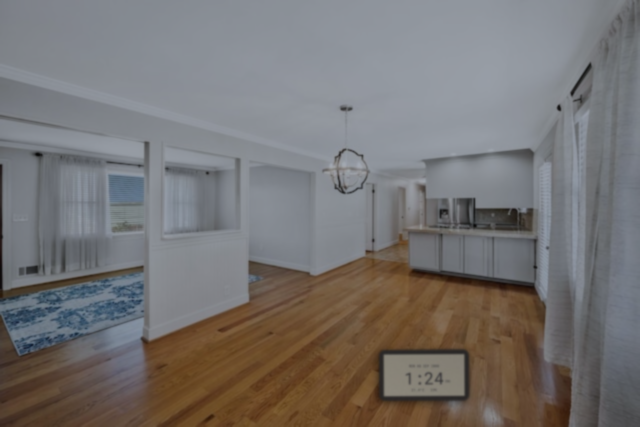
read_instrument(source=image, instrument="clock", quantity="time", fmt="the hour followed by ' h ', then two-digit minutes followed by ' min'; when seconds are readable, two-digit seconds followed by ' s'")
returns 1 h 24 min
